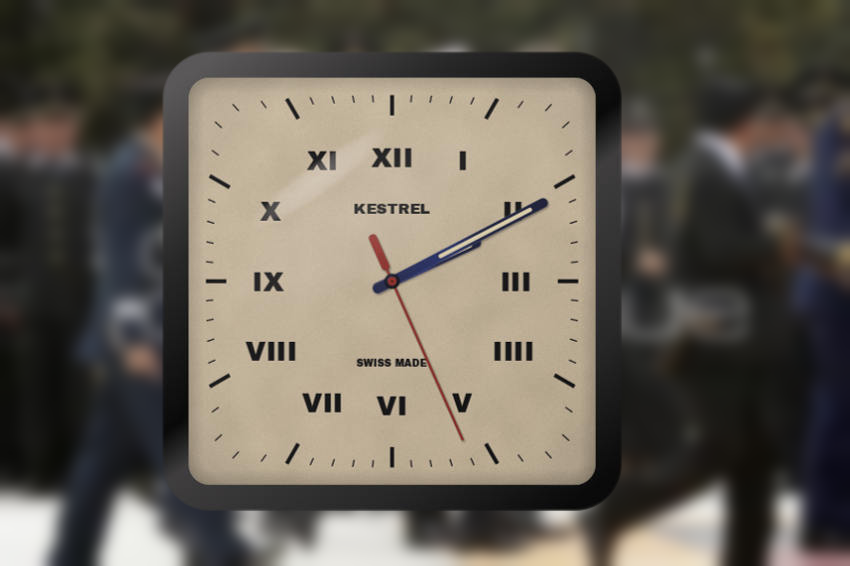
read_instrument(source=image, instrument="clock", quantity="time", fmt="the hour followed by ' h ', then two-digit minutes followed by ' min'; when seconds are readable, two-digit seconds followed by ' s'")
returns 2 h 10 min 26 s
